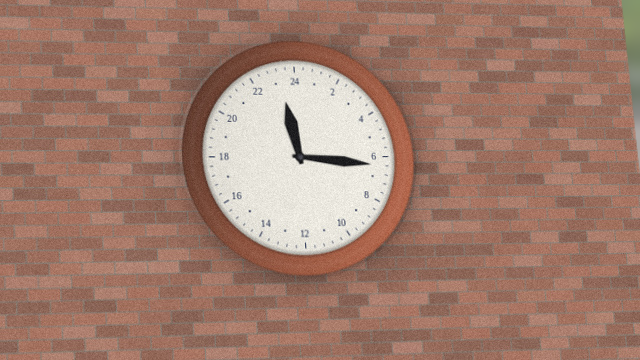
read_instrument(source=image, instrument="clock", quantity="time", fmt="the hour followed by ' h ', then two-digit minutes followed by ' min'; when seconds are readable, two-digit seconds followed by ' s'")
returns 23 h 16 min
